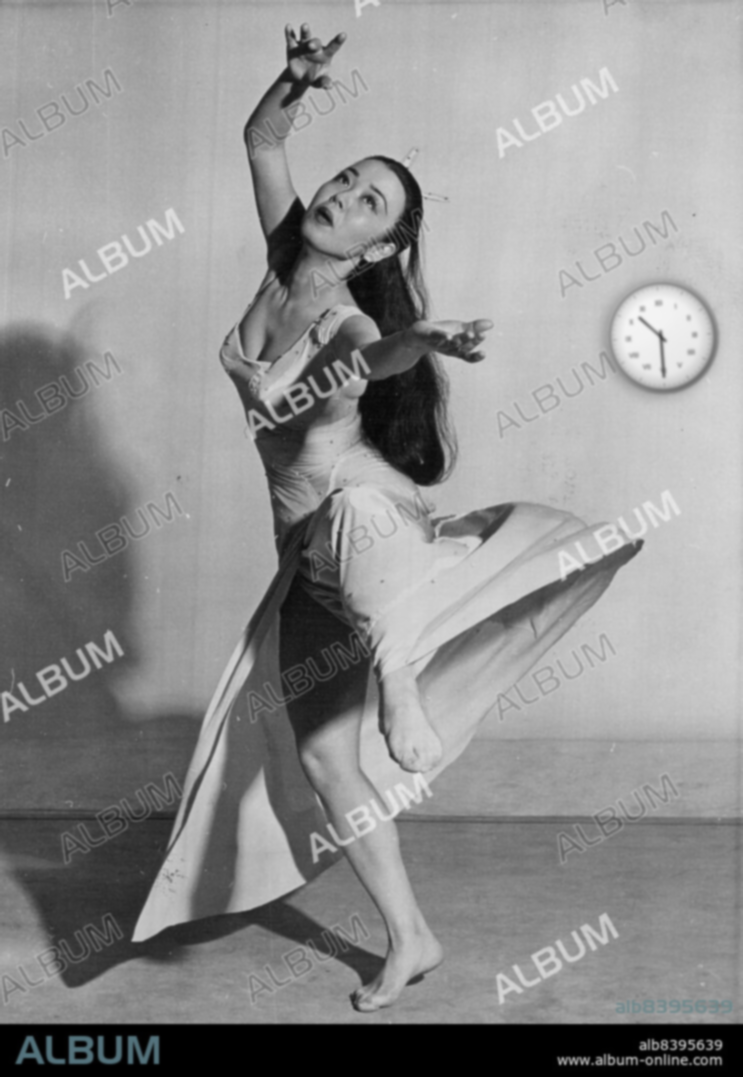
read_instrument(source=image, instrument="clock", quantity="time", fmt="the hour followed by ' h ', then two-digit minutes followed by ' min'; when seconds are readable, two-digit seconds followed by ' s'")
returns 10 h 30 min
